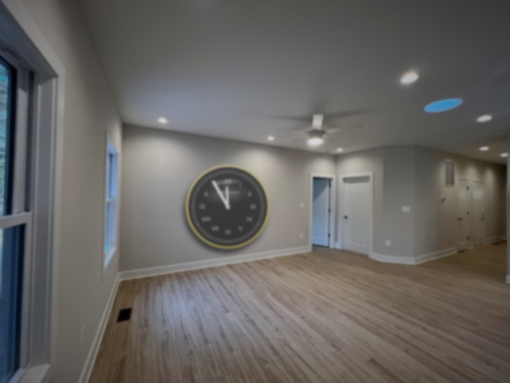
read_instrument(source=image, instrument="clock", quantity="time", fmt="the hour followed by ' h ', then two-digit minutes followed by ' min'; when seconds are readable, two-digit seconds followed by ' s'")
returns 11 h 55 min
